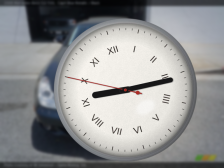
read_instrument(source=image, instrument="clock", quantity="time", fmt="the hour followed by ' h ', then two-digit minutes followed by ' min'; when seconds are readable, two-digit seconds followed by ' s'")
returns 9 h 15 min 50 s
